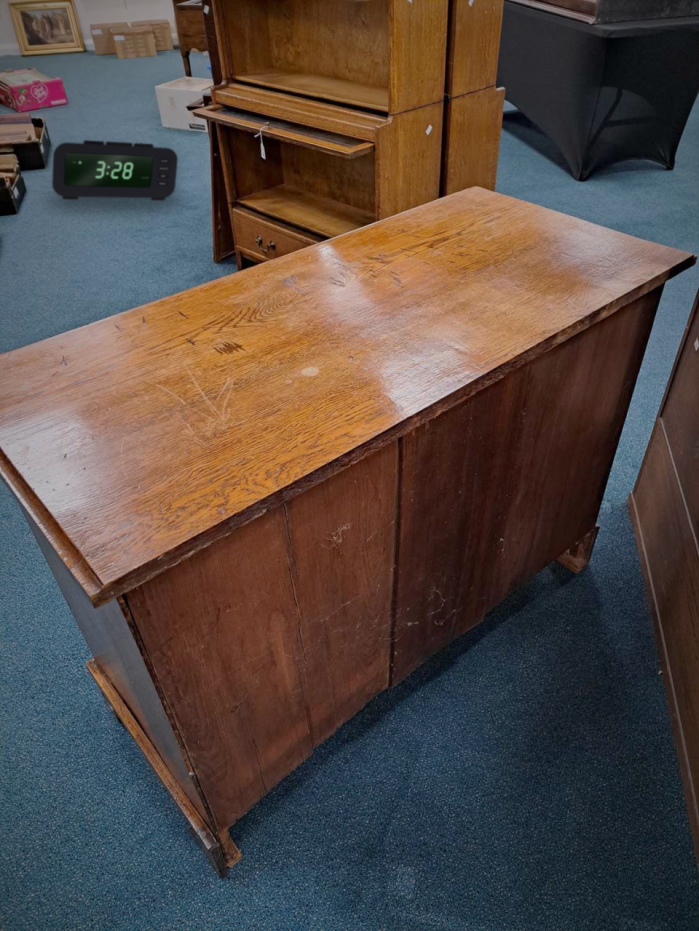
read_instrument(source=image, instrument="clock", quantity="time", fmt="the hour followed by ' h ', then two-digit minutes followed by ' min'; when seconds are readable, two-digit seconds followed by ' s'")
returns 3 h 28 min
